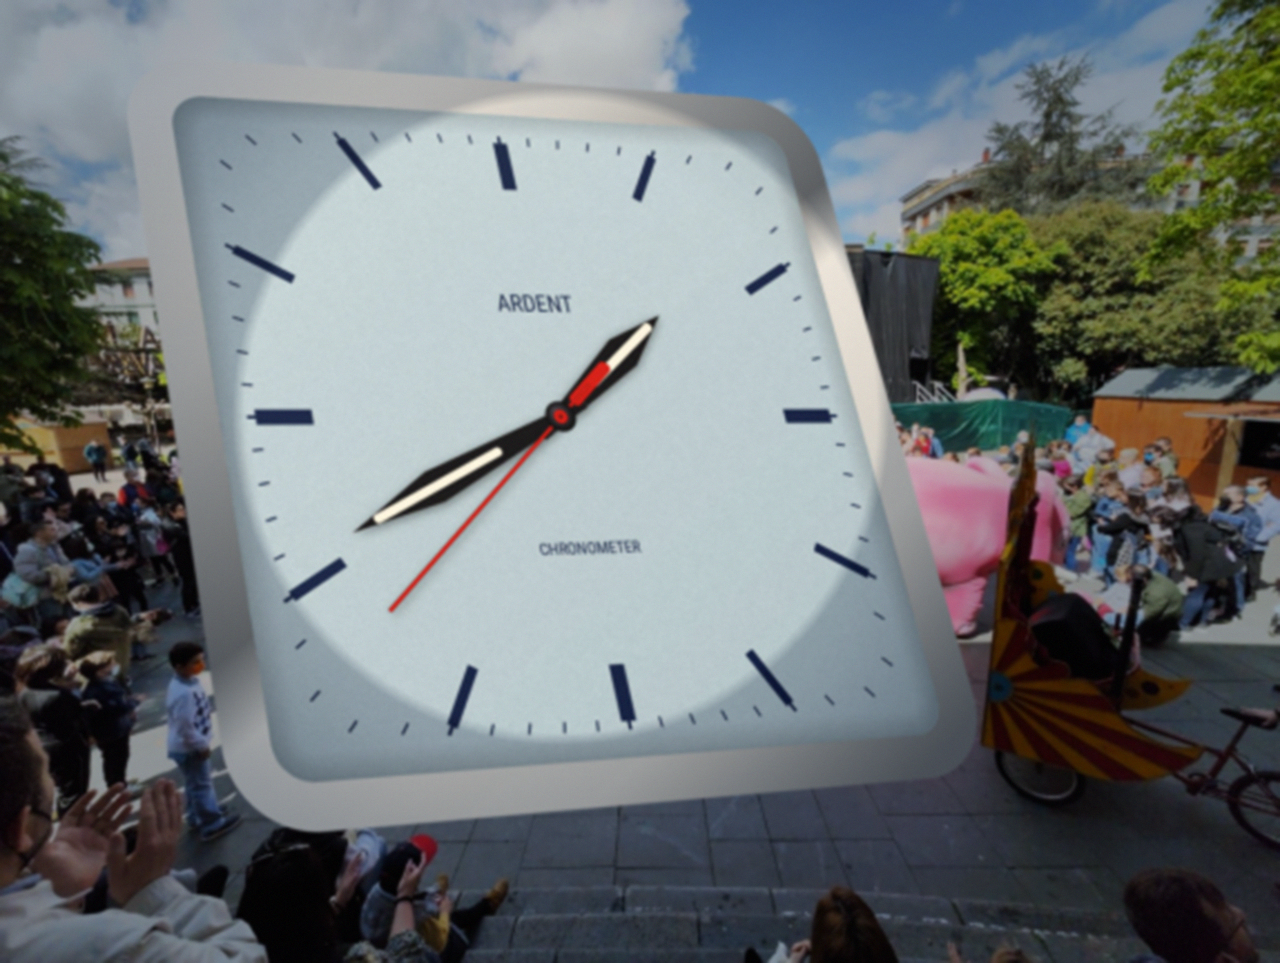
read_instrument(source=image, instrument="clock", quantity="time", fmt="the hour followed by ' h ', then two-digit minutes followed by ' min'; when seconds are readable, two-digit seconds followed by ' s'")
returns 1 h 40 min 38 s
